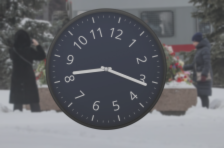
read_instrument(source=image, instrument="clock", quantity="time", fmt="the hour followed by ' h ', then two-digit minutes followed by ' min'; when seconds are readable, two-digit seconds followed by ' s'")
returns 8 h 16 min
